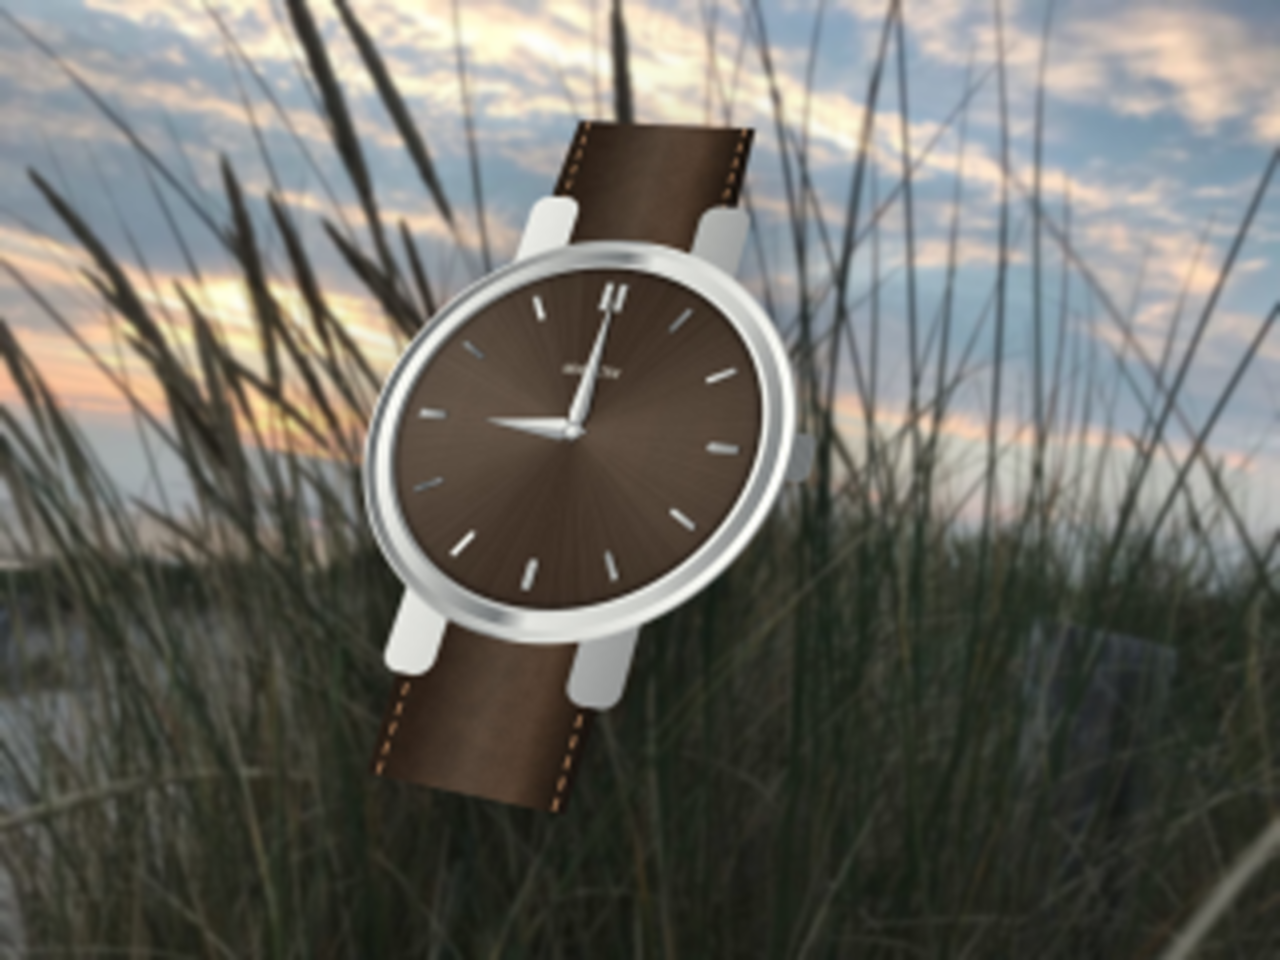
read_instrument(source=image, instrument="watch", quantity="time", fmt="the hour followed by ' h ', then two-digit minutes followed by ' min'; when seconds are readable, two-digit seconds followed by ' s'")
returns 9 h 00 min
